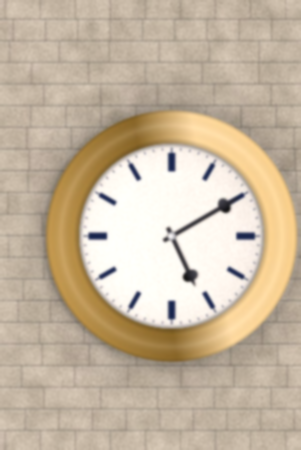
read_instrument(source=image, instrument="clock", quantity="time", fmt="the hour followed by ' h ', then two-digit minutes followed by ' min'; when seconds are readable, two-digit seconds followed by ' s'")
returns 5 h 10 min
